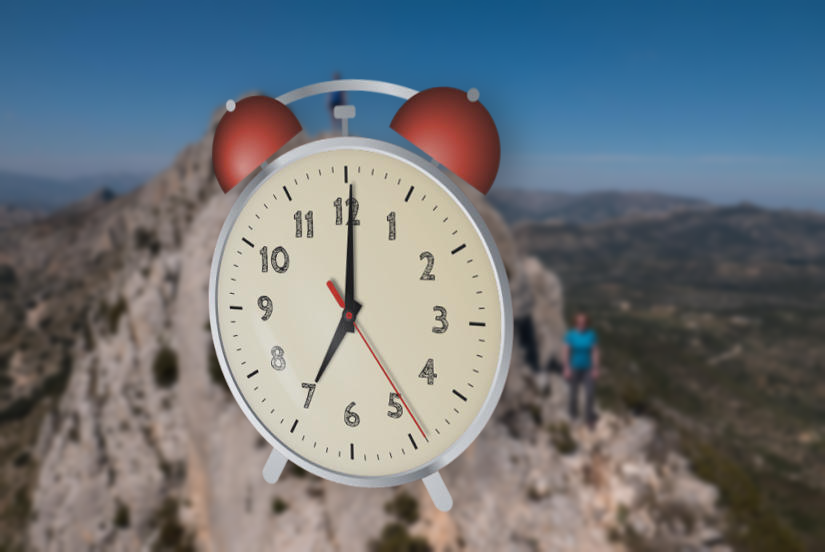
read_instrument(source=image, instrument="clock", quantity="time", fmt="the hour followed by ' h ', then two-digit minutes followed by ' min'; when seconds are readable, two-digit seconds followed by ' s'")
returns 7 h 00 min 24 s
